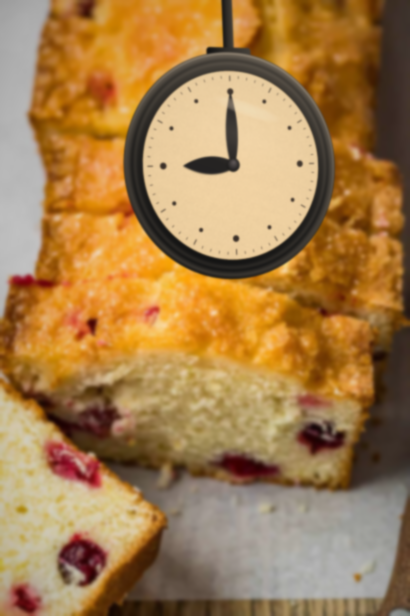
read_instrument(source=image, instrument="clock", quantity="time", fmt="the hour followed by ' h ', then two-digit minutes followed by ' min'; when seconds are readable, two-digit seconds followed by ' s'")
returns 9 h 00 min
